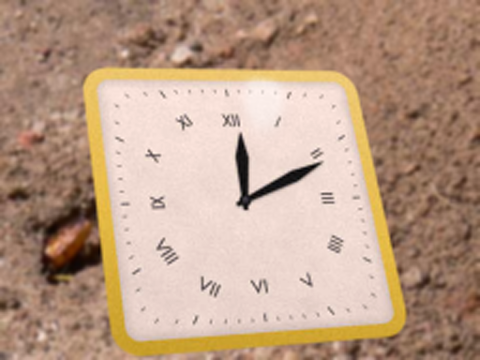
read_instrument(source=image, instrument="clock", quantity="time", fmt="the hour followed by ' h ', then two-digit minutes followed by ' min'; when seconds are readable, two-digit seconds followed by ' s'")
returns 12 h 11 min
